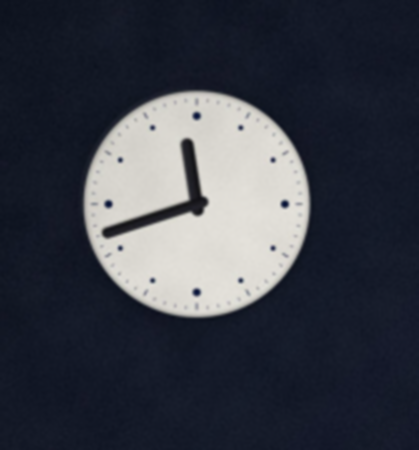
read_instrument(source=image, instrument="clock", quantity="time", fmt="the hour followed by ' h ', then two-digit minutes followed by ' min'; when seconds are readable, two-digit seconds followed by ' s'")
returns 11 h 42 min
